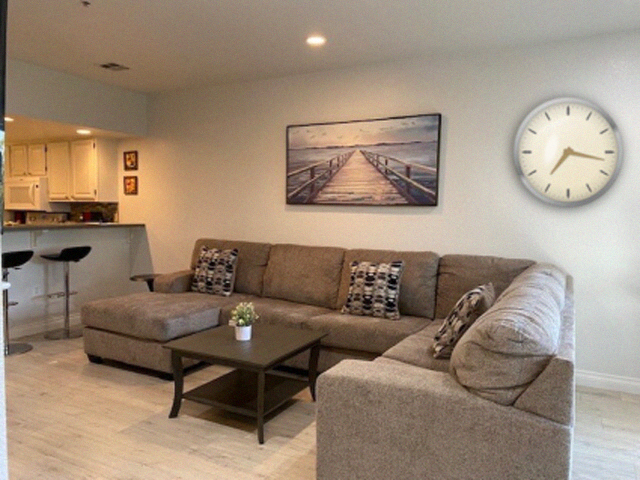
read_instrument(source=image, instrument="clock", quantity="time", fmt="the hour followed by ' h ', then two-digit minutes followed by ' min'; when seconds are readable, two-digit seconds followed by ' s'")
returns 7 h 17 min
